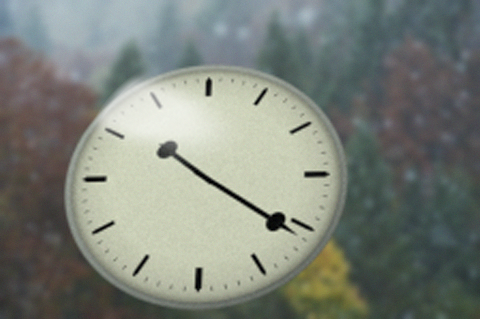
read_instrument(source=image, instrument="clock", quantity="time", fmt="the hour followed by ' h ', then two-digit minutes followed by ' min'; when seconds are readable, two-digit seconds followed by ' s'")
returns 10 h 21 min
